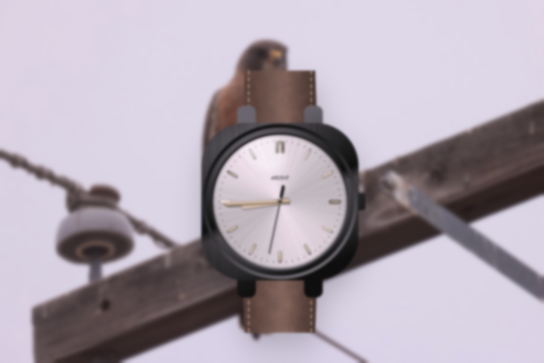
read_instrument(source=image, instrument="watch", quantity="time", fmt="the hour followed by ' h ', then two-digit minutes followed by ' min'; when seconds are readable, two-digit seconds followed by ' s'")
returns 8 h 44 min 32 s
